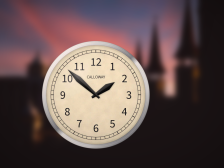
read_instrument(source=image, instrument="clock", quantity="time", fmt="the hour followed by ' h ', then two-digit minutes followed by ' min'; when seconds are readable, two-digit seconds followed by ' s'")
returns 1 h 52 min
